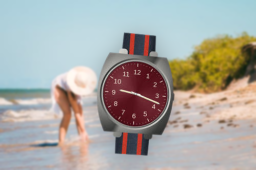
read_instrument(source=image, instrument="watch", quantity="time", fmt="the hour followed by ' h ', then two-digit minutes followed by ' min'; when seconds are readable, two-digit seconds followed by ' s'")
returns 9 h 18 min
